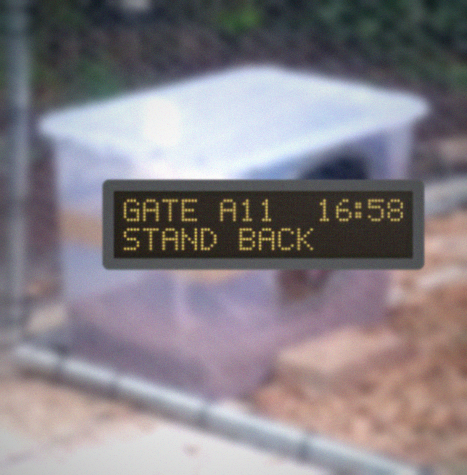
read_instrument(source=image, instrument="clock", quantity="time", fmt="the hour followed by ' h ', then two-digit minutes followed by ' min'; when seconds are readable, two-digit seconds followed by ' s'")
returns 16 h 58 min
